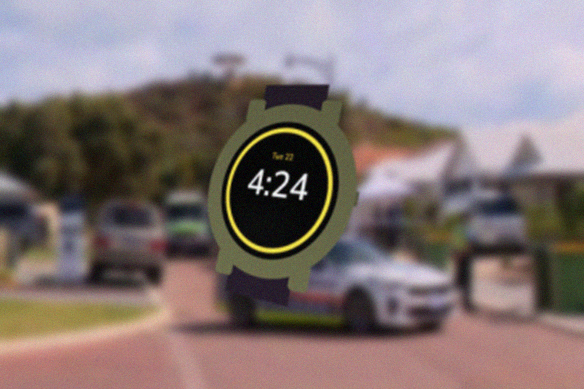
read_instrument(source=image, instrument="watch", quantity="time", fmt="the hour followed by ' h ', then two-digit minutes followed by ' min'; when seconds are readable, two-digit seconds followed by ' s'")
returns 4 h 24 min
